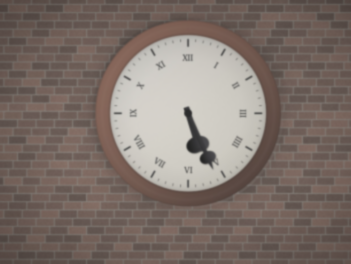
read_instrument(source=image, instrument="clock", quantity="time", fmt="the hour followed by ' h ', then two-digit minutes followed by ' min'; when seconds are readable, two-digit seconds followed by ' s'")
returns 5 h 26 min
